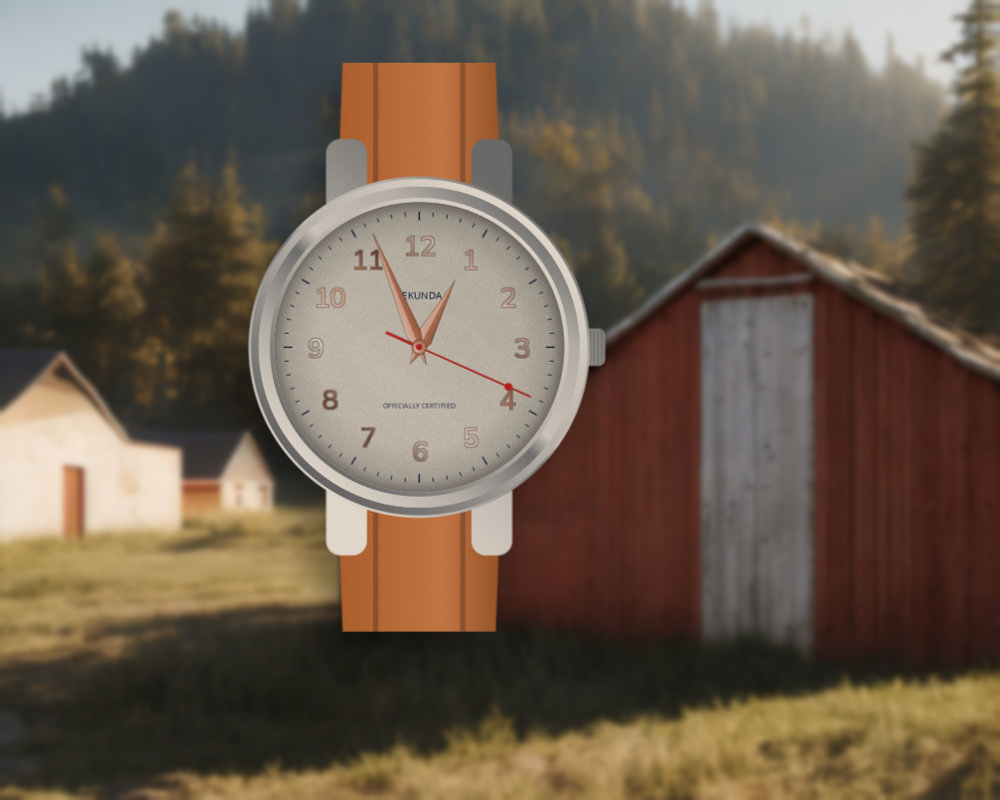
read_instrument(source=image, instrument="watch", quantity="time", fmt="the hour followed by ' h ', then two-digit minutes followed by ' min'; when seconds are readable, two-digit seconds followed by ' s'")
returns 12 h 56 min 19 s
